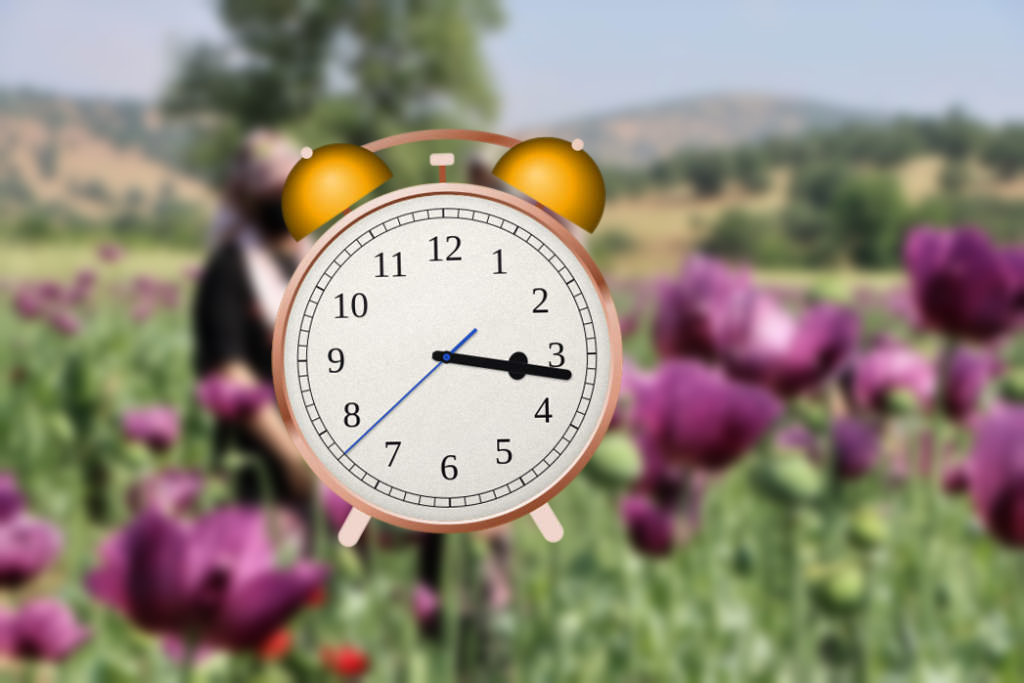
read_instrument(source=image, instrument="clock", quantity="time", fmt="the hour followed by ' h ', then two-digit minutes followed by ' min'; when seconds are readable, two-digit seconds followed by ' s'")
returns 3 h 16 min 38 s
